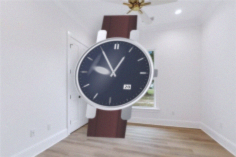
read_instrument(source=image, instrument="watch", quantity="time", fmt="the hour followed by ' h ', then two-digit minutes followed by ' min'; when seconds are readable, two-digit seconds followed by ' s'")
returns 12 h 55 min
